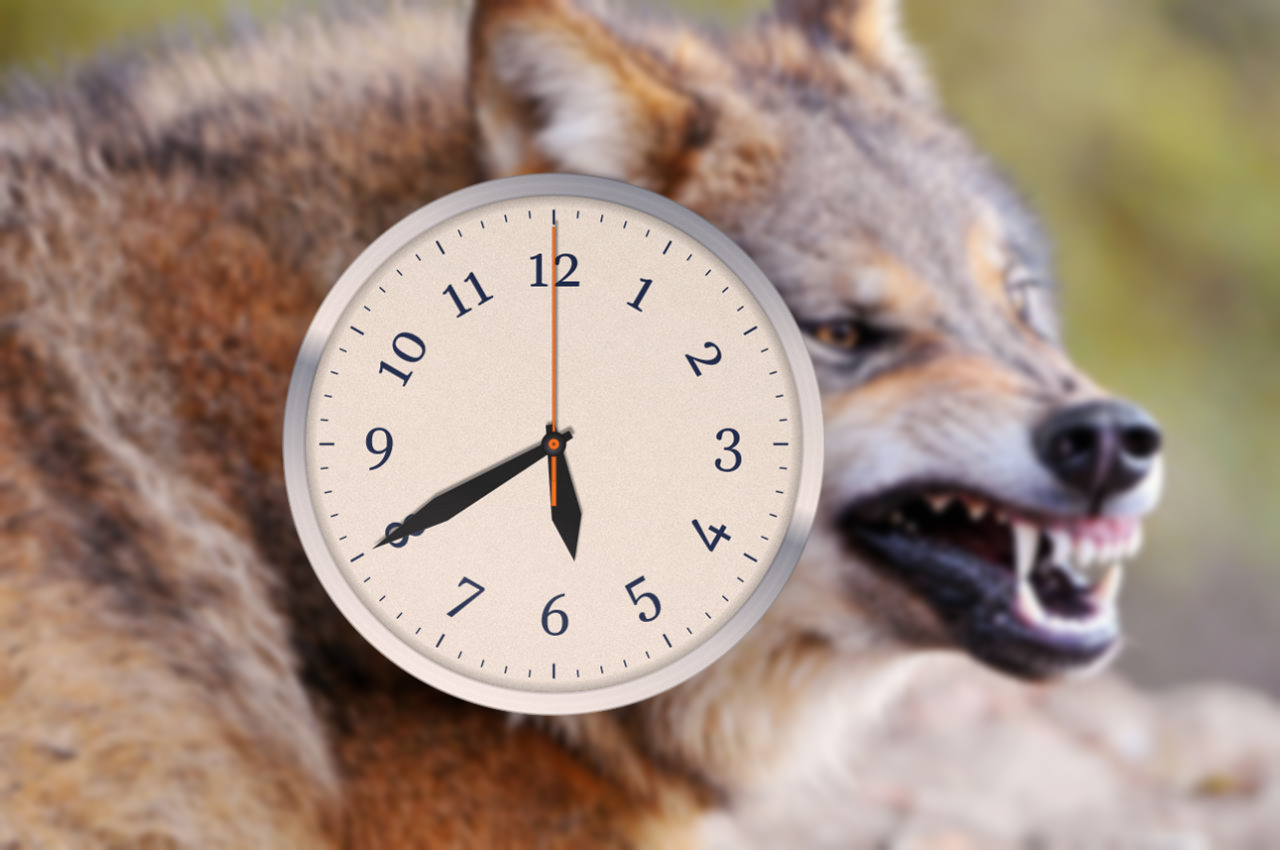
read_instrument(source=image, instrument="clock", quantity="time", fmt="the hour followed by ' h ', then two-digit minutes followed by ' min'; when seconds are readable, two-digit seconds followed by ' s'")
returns 5 h 40 min 00 s
